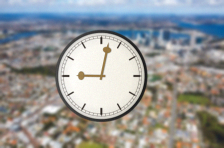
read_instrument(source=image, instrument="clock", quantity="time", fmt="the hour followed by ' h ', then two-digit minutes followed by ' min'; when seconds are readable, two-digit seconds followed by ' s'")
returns 9 h 02 min
